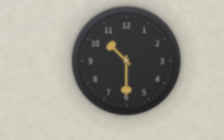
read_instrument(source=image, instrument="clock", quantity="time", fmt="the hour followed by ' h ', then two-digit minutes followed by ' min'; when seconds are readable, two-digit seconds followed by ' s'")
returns 10 h 30 min
